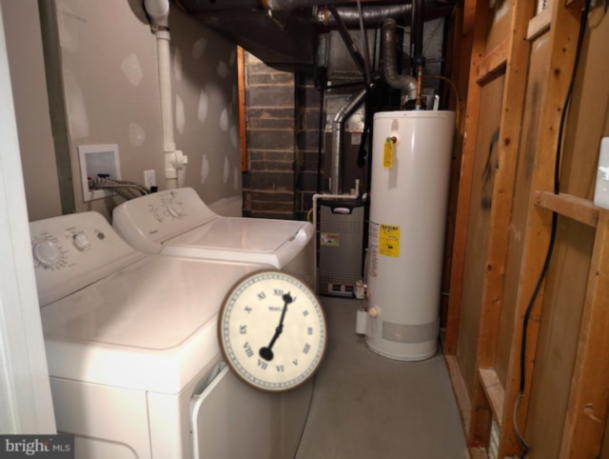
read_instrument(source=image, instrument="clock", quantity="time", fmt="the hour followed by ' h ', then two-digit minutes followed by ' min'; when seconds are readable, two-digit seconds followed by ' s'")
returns 7 h 03 min
